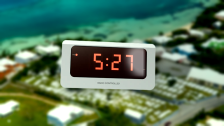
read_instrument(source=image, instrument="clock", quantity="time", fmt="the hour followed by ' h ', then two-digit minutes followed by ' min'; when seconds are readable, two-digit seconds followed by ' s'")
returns 5 h 27 min
